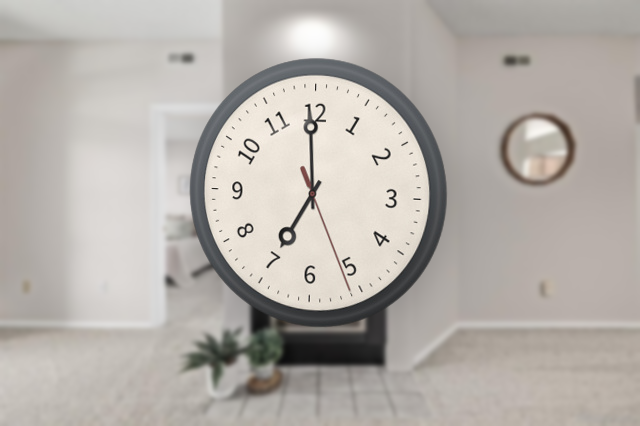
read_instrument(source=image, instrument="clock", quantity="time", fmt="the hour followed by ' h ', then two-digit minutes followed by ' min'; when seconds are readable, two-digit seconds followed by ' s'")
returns 6 h 59 min 26 s
